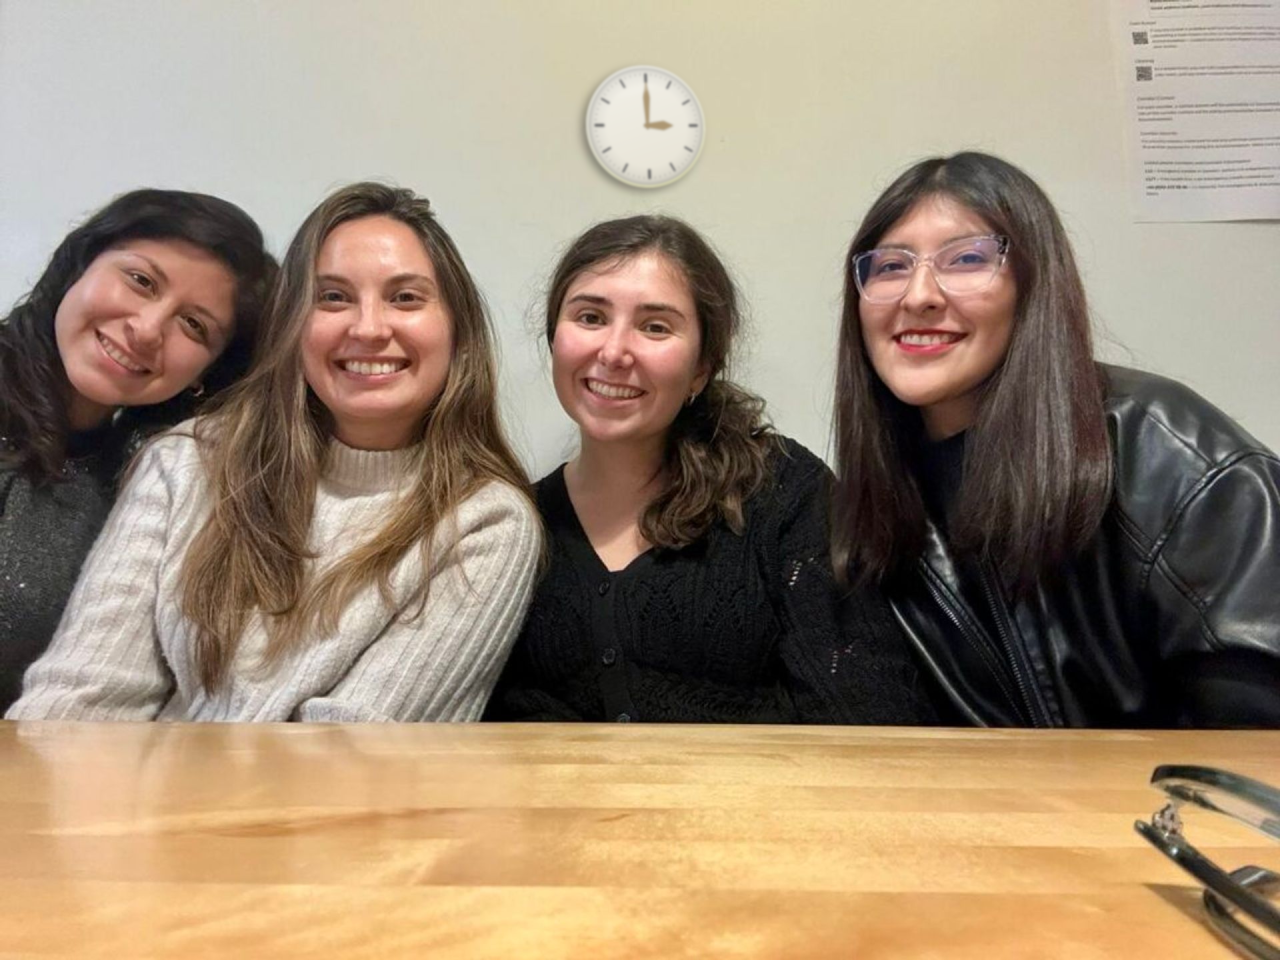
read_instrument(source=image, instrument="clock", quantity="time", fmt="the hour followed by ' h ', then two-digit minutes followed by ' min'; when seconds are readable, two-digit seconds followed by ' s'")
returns 3 h 00 min
